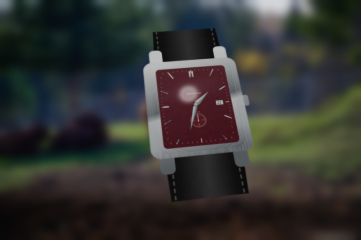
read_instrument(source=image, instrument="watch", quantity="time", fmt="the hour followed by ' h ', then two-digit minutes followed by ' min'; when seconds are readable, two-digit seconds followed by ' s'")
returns 1 h 33 min
